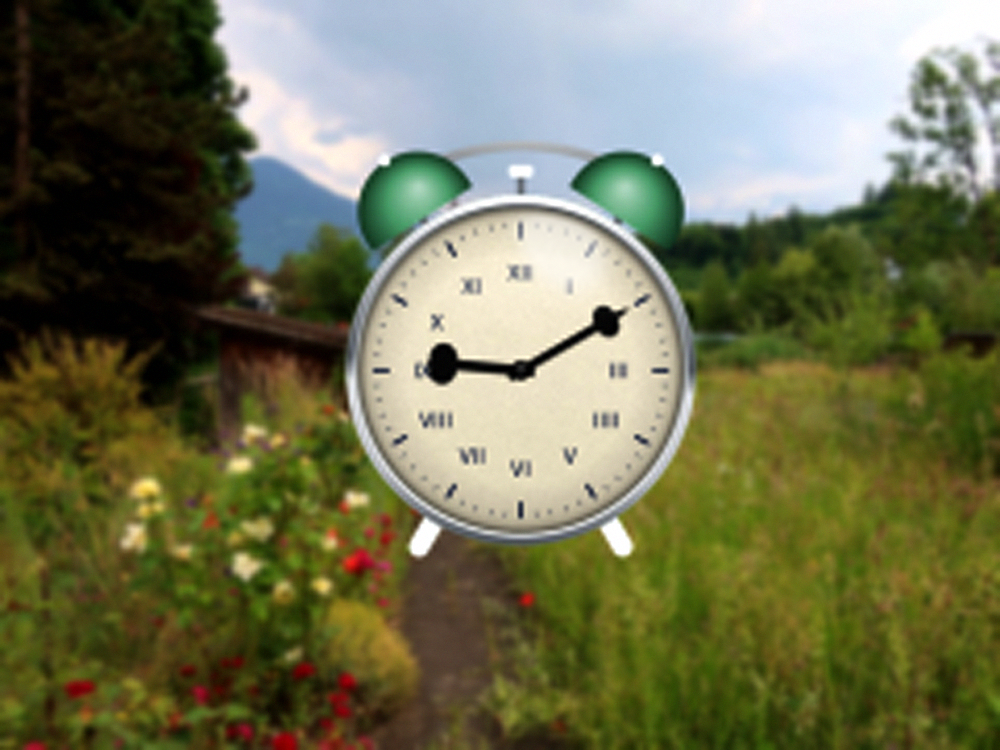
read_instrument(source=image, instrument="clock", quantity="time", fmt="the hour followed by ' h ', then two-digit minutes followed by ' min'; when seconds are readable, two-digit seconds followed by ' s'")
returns 9 h 10 min
